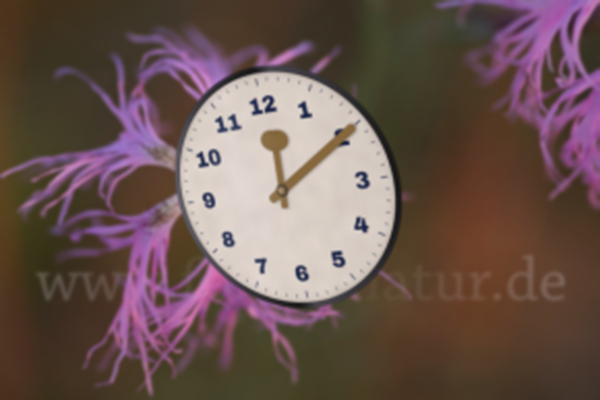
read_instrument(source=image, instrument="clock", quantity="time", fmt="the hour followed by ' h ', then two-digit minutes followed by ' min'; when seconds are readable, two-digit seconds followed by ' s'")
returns 12 h 10 min
